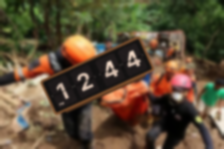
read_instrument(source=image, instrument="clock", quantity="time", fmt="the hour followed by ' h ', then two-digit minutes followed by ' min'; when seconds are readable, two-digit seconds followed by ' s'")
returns 12 h 44 min
